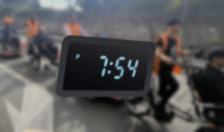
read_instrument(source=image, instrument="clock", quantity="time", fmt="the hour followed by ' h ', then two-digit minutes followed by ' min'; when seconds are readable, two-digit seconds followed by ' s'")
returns 7 h 54 min
